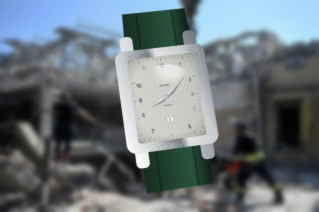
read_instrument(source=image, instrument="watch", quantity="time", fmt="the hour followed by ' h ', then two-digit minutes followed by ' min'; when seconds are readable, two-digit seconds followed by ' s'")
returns 8 h 08 min
